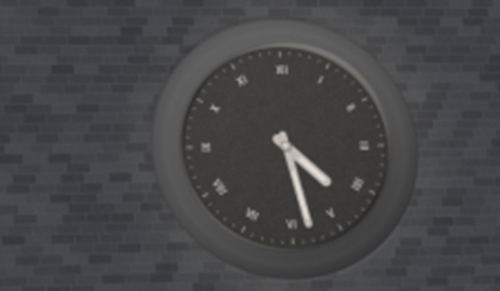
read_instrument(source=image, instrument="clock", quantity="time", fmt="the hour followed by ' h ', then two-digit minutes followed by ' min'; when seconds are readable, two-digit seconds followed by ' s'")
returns 4 h 28 min
